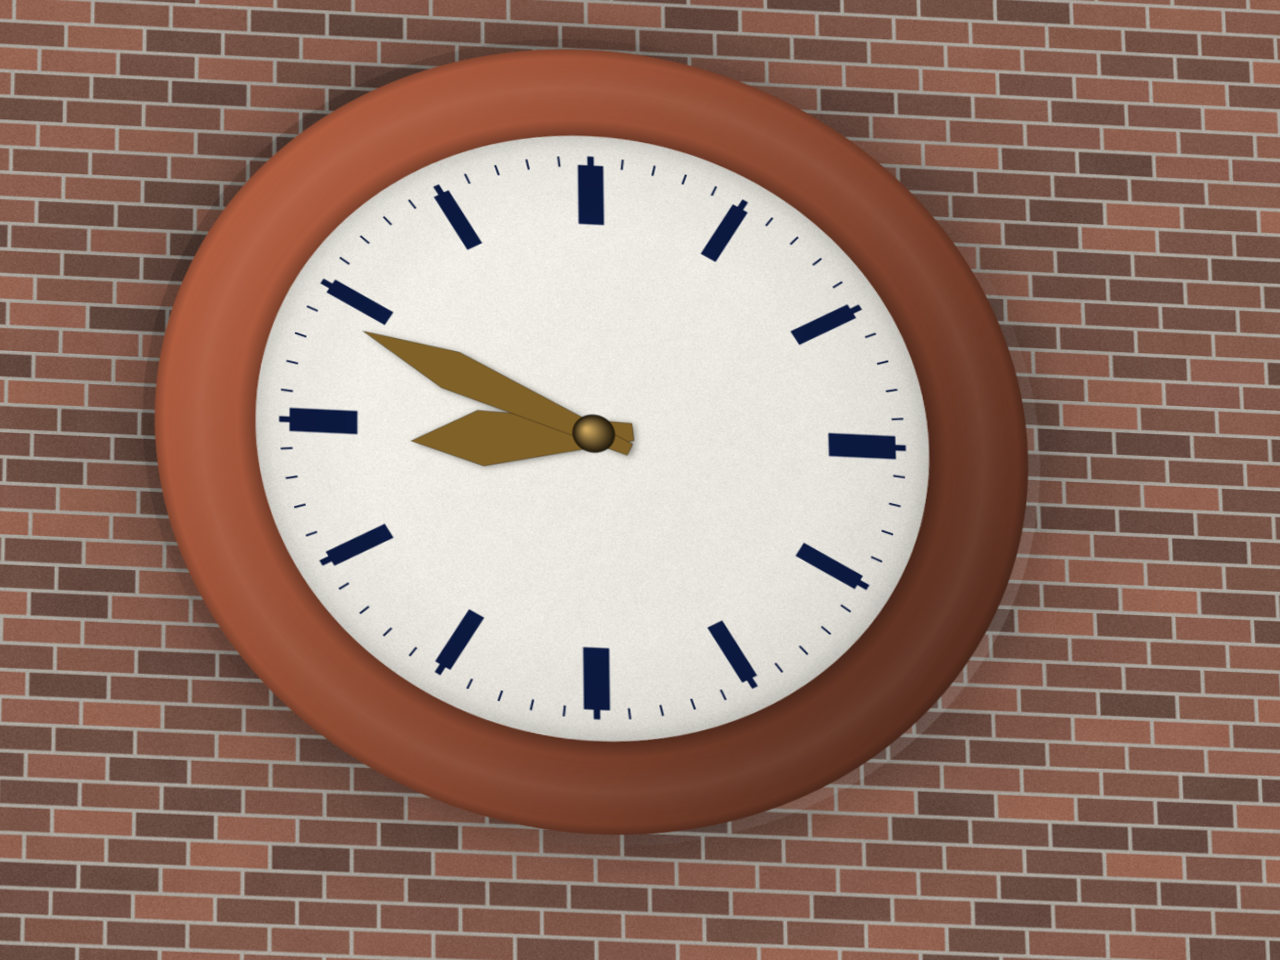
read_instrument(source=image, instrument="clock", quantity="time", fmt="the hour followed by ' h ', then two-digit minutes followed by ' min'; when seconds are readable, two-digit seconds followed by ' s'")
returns 8 h 49 min
